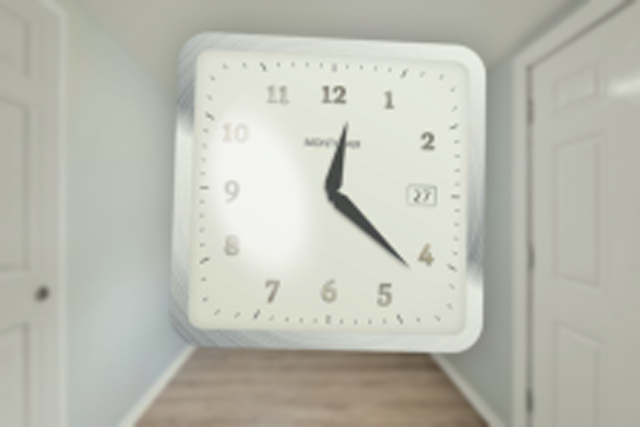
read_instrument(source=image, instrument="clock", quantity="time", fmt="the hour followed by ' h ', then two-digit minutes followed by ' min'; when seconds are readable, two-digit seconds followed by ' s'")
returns 12 h 22 min
